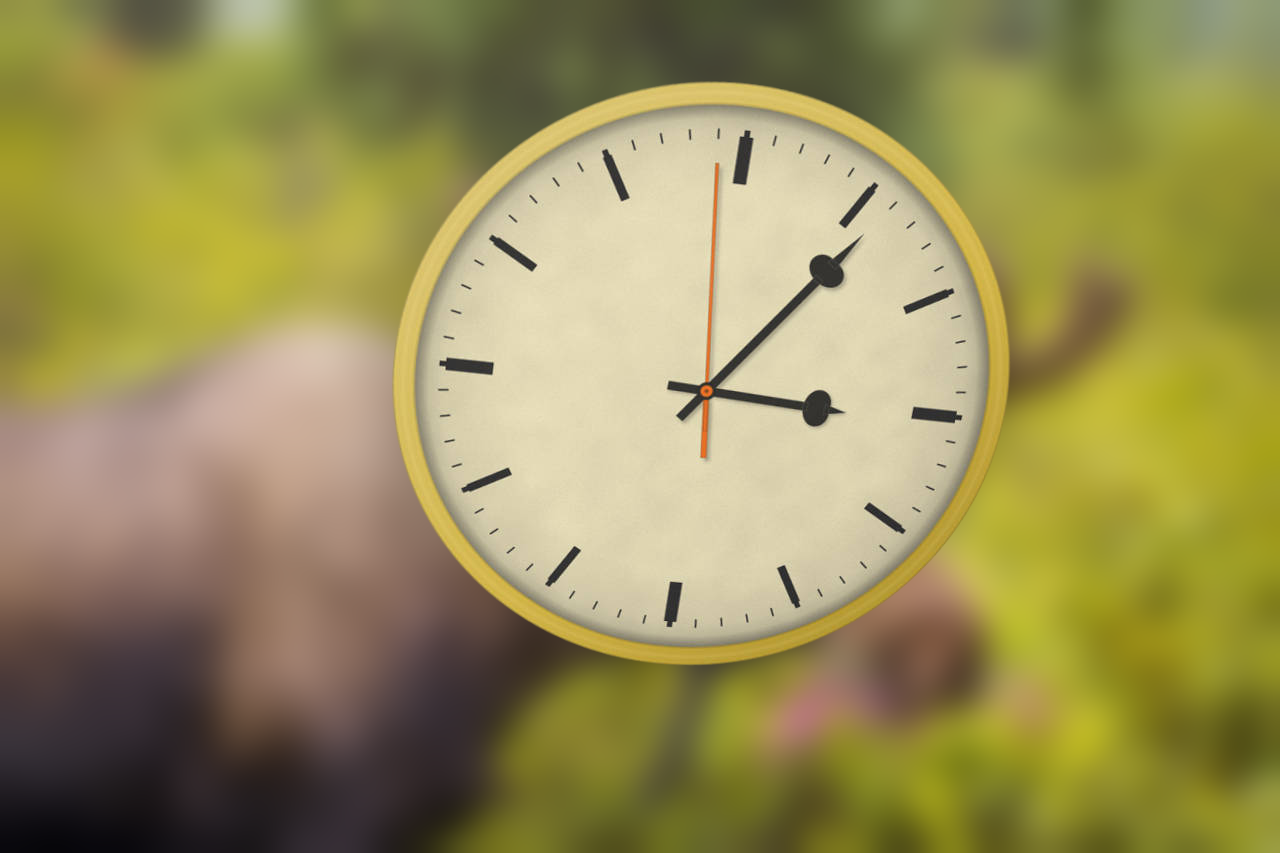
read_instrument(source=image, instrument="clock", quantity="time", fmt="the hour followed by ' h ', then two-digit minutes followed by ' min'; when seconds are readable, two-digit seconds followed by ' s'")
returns 3 h 05 min 59 s
